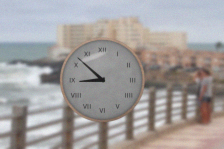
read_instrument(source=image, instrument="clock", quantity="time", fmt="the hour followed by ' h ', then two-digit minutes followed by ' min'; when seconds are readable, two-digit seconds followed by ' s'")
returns 8 h 52 min
